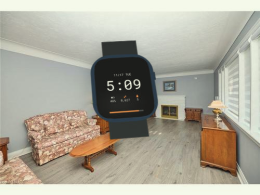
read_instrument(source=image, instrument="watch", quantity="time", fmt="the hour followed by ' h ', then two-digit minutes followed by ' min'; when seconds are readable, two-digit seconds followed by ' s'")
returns 5 h 09 min
